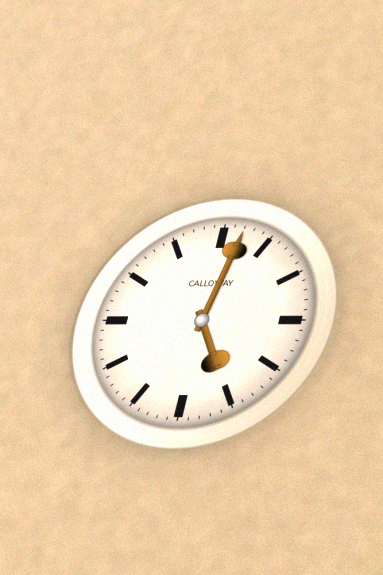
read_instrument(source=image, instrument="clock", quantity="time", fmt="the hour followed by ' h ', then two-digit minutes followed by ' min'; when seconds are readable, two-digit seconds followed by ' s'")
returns 5 h 02 min
